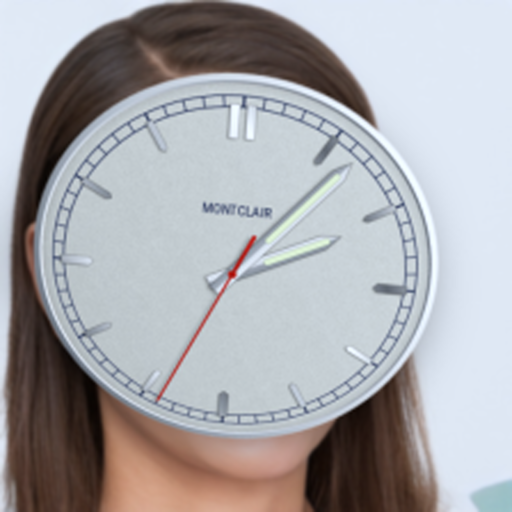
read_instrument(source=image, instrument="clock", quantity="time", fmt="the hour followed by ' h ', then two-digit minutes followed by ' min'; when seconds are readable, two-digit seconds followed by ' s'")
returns 2 h 06 min 34 s
